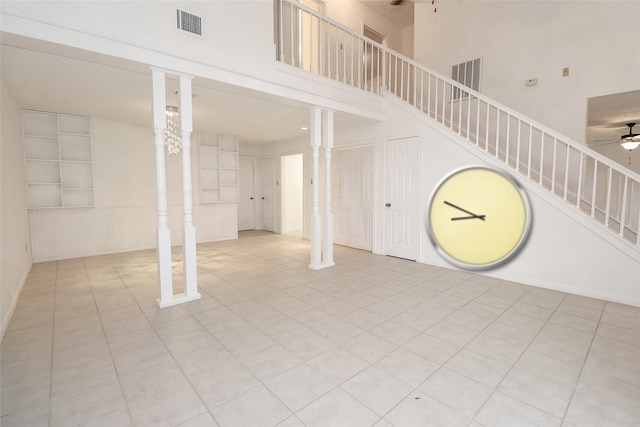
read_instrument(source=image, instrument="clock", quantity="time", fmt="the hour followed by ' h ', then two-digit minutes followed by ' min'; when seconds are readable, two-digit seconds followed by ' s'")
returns 8 h 49 min
